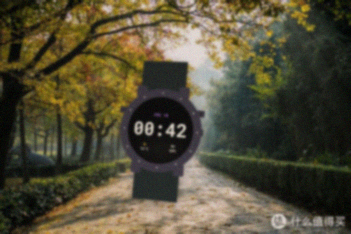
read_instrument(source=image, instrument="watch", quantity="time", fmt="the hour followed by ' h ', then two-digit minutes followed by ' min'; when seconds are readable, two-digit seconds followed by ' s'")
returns 0 h 42 min
